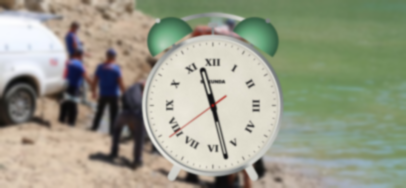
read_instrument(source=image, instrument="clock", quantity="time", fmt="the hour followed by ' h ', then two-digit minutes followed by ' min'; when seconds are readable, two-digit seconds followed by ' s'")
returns 11 h 27 min 39 s
